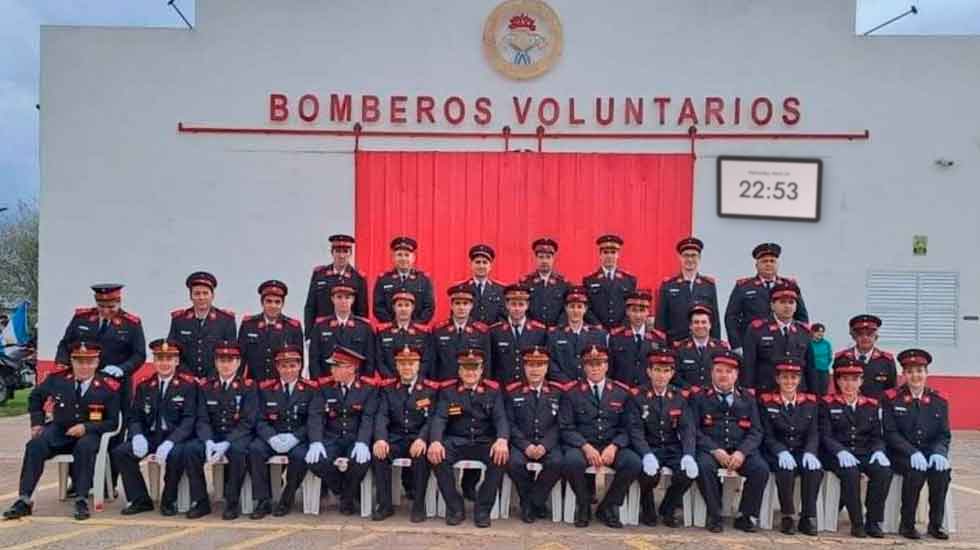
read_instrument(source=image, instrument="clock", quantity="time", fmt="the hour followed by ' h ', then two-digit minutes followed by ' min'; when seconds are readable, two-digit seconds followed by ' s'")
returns 22 h 53 min
